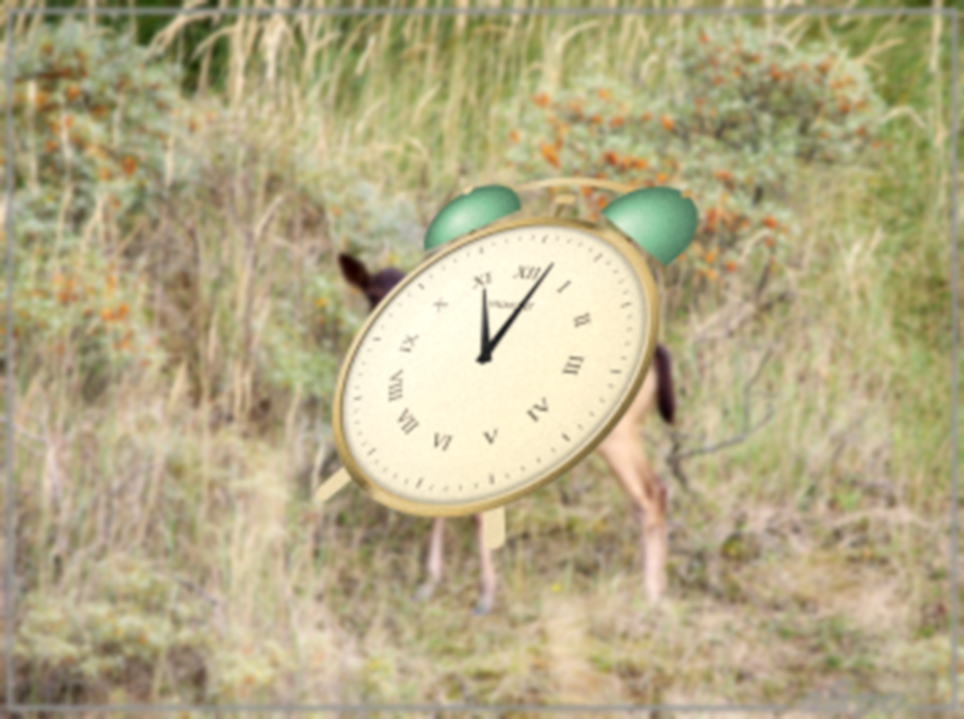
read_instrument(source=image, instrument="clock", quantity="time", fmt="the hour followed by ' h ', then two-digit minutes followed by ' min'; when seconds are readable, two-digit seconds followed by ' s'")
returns 11 h 02 min
